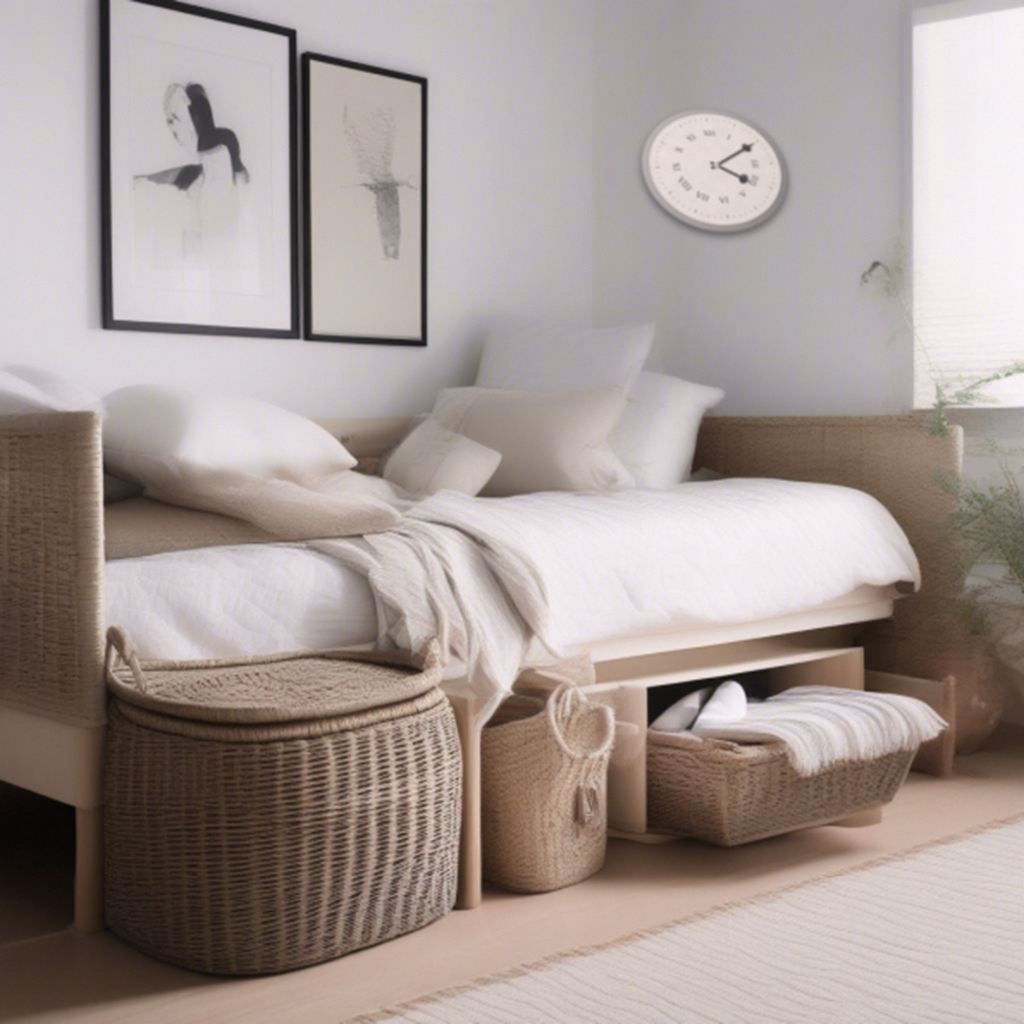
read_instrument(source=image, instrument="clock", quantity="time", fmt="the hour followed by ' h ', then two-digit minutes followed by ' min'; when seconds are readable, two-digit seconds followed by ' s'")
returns 4 h 10 min
